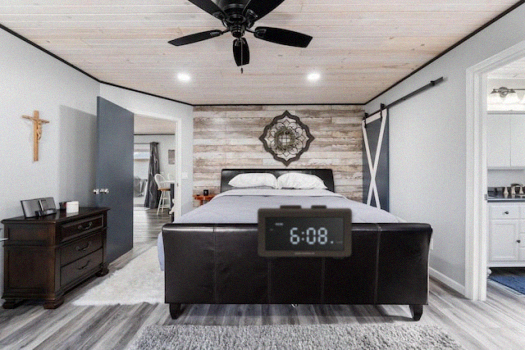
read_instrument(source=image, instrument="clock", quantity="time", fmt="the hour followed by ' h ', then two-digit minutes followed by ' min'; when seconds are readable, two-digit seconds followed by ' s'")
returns 6 h 08 min
